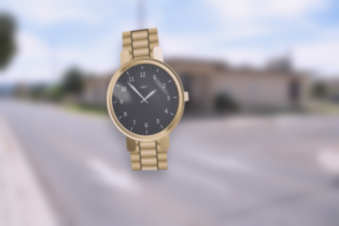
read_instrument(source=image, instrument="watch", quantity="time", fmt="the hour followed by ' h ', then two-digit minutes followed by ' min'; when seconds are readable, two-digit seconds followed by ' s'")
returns 1 h 53 min
